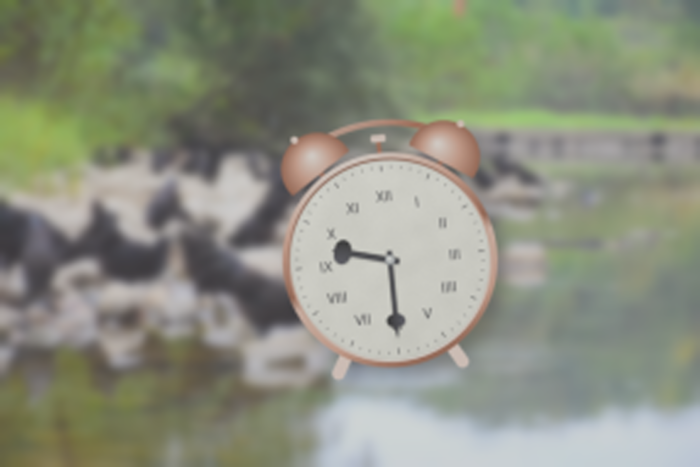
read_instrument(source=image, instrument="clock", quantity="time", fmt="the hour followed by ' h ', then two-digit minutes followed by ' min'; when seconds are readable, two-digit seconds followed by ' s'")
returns 9 h 30 min
